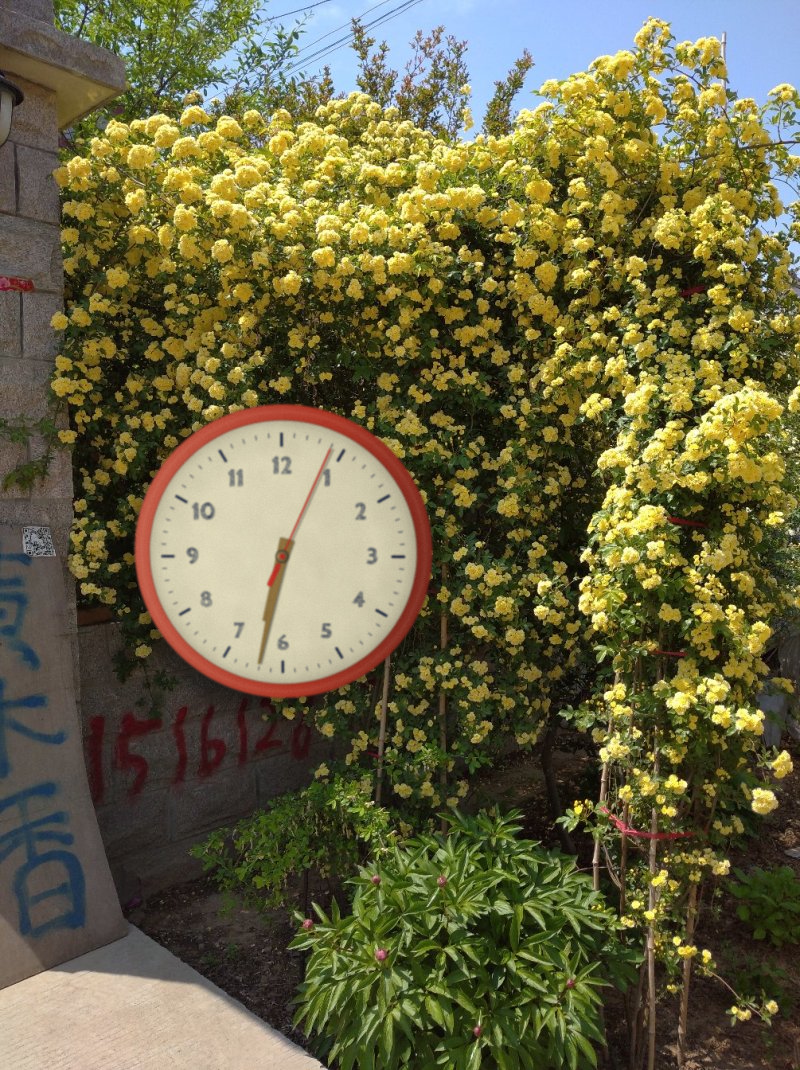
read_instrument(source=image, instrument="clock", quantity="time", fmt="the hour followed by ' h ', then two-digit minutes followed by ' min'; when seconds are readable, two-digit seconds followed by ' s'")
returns 6 h 32 min 04 s
